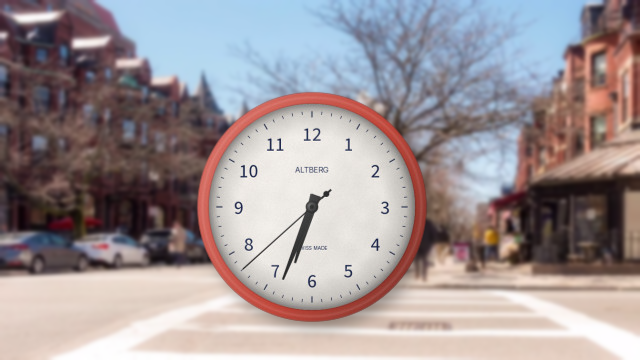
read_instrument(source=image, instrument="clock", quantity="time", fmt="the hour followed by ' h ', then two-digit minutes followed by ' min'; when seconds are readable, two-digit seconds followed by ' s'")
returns 6 h 33 min 38 s
